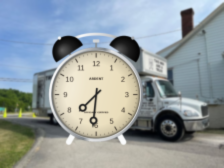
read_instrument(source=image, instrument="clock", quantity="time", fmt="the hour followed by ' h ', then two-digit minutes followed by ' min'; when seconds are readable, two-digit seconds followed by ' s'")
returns 7 h 31 min
